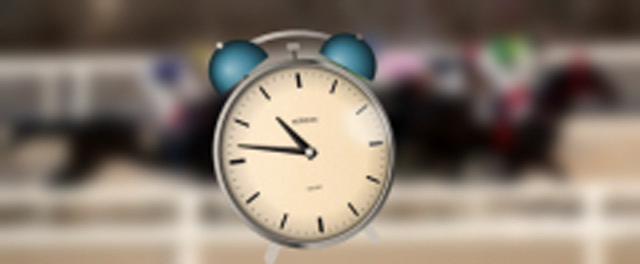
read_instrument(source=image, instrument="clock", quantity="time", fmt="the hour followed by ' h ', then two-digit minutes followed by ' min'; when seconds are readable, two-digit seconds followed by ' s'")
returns 10 h 47 min
